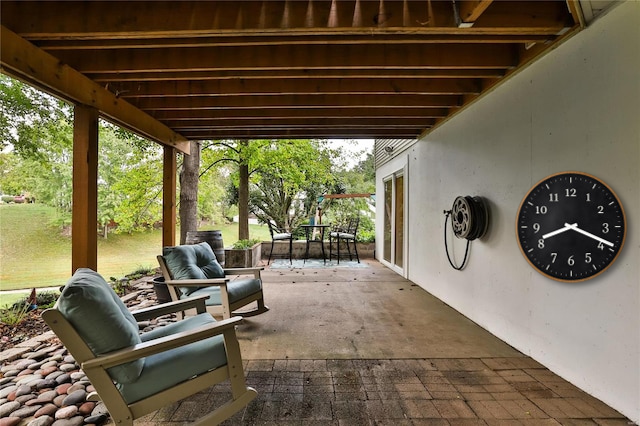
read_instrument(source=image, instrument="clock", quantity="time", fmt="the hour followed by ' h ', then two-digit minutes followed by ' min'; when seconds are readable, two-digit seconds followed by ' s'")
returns 8 h 19 min
